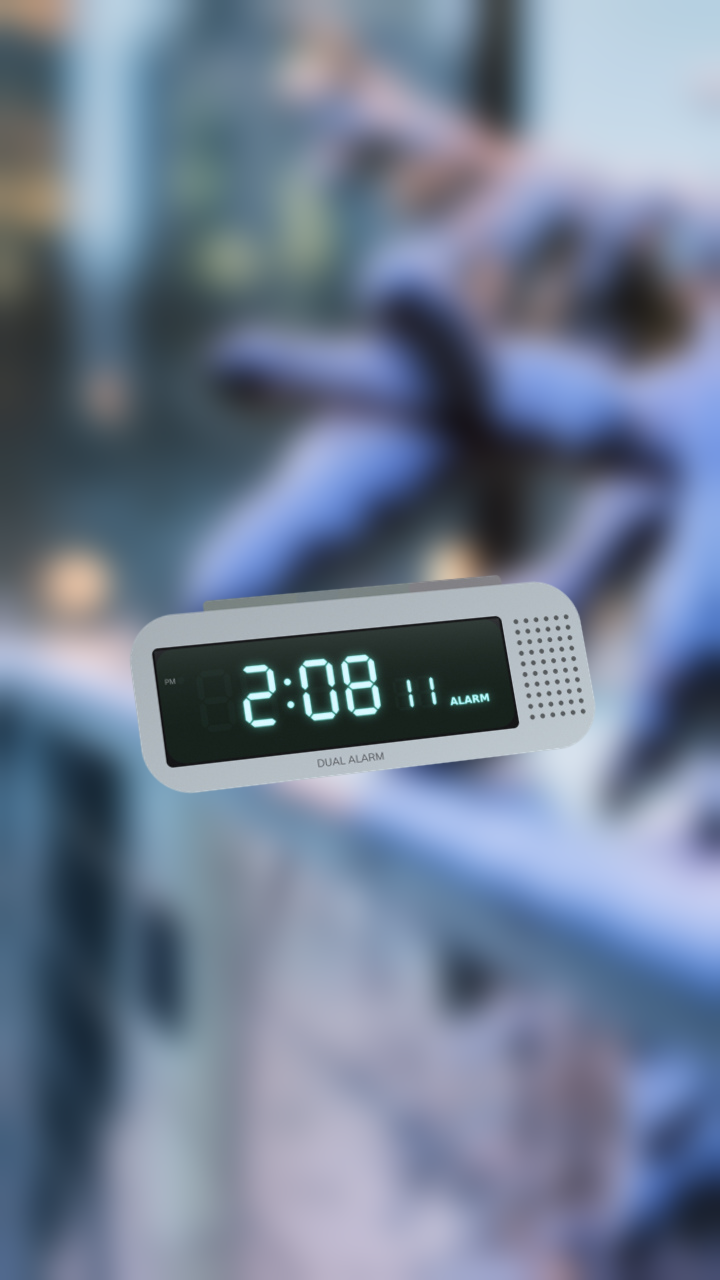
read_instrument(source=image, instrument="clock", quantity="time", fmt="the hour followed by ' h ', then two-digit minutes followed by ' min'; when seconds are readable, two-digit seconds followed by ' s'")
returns 2 h 08 min 11 s
